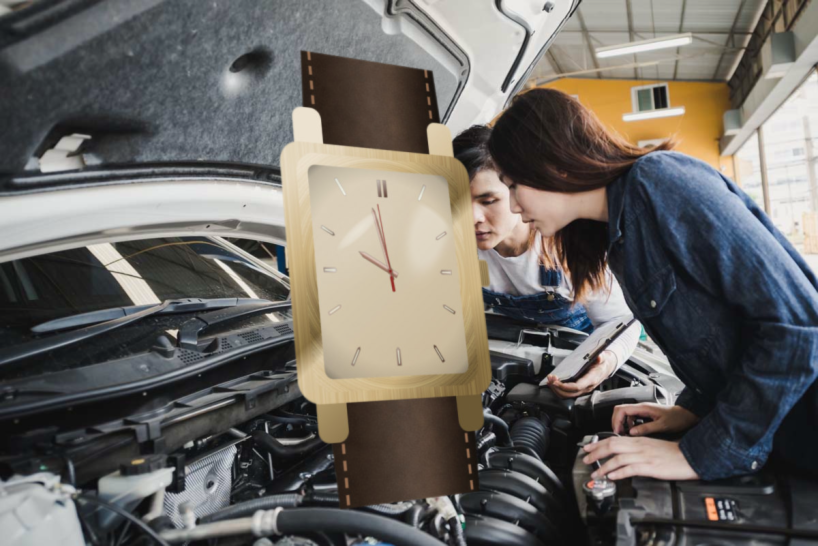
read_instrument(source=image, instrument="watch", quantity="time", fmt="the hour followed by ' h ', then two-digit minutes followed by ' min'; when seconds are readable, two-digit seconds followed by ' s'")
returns 9 h 57 min 59 s
